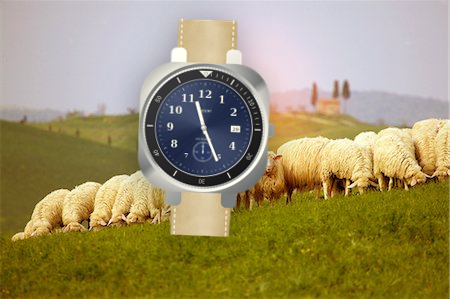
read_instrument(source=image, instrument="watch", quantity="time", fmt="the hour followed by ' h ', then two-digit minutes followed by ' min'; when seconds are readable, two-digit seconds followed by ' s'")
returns 11 h 26 min
